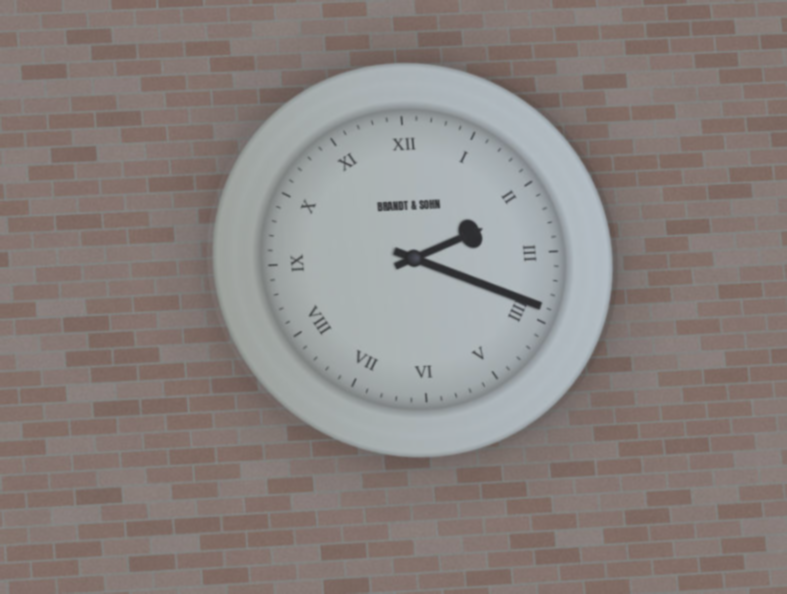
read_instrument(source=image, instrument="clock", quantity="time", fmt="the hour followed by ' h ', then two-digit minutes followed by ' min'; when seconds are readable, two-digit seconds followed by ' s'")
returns 2 h 19 min
